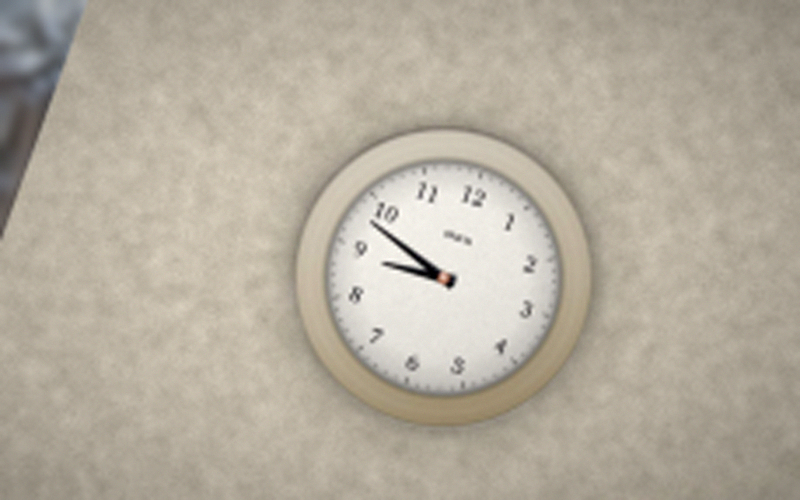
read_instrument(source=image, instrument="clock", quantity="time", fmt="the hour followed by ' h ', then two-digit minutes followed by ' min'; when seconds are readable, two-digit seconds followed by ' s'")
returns 8 h 48 min
